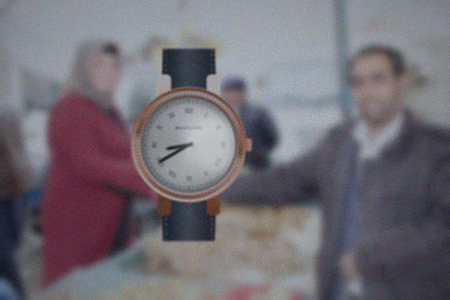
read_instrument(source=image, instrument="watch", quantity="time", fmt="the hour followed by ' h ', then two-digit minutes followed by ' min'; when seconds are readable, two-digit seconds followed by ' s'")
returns 8 h 40 min
